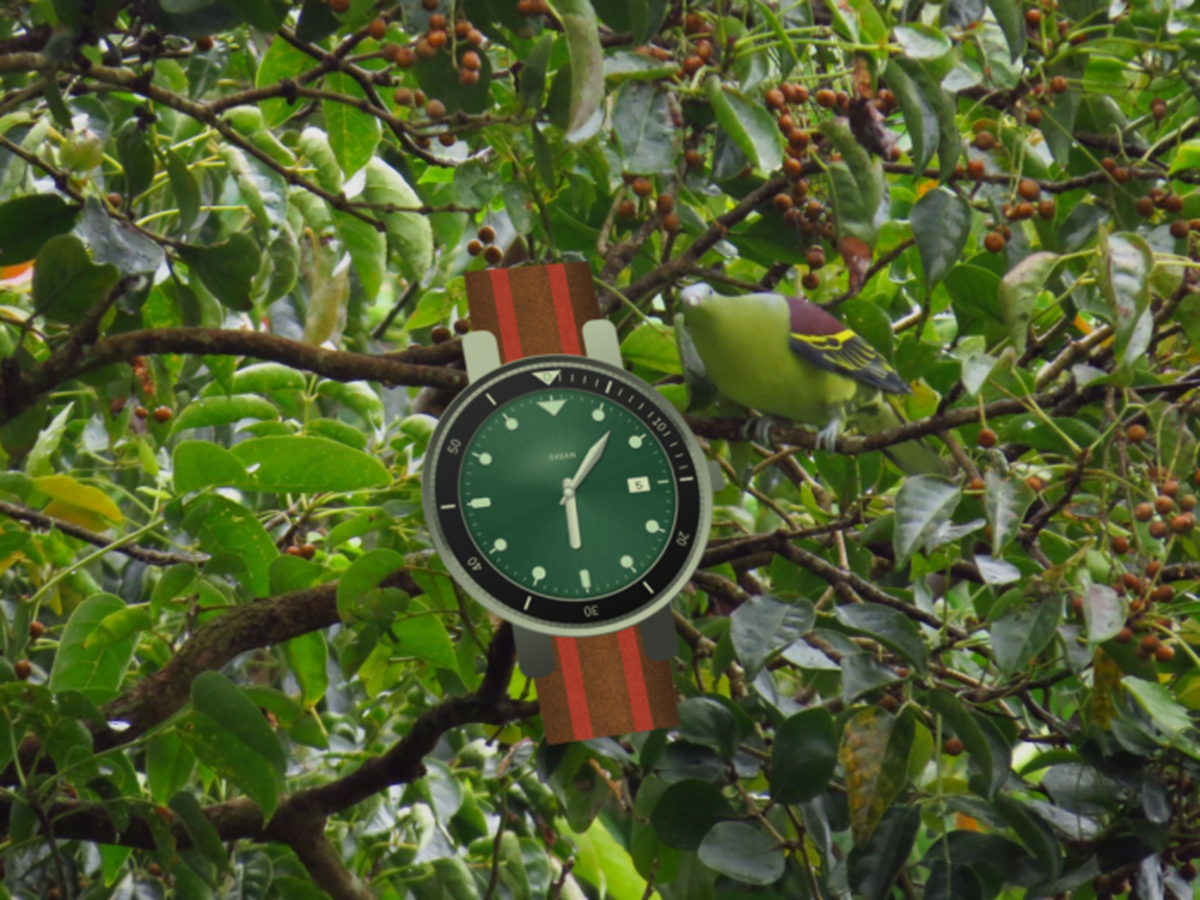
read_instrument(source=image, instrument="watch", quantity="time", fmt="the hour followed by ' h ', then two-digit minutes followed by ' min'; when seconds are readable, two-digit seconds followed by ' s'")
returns 6 h 07 min
